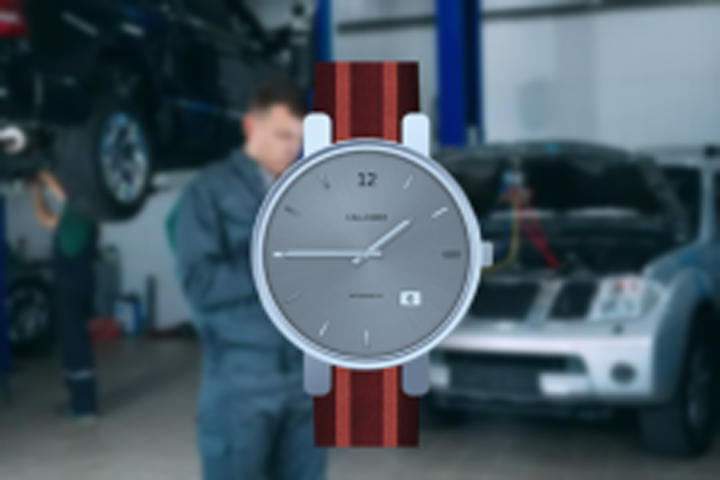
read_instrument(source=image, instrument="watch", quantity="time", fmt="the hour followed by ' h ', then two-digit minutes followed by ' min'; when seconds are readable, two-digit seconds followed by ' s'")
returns 1 h 45 min
